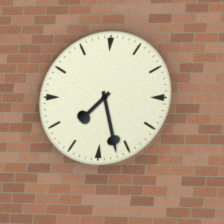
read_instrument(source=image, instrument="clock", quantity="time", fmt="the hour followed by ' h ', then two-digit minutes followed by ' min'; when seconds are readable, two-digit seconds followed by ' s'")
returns 7 h 27 min
